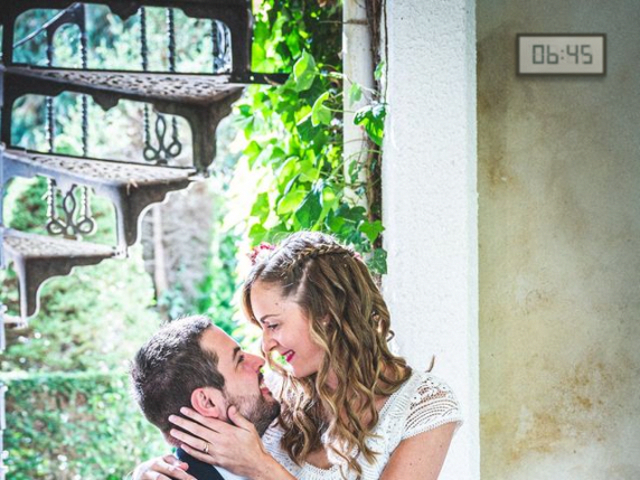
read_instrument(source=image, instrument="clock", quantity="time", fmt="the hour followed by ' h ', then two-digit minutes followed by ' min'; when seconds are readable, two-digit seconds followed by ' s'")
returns 6 h 45 min
